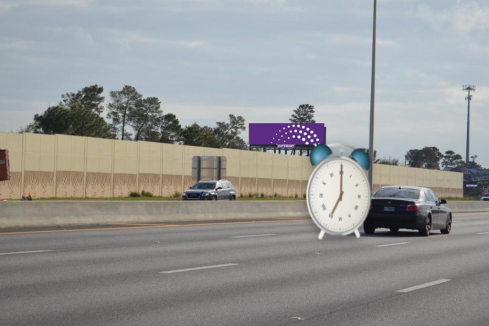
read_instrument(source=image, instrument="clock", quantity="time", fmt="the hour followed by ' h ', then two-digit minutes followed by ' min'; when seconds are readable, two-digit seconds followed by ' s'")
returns 7 h 00 min
